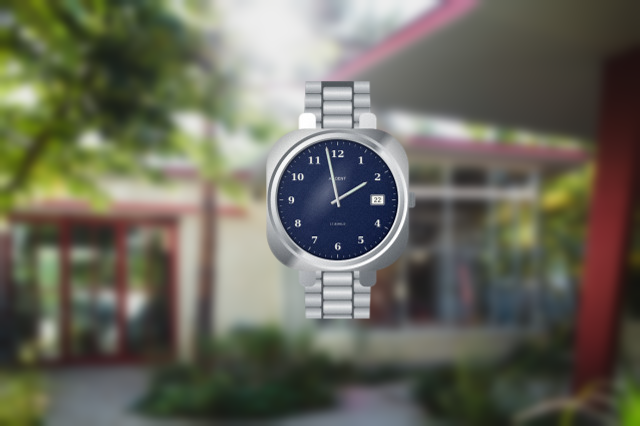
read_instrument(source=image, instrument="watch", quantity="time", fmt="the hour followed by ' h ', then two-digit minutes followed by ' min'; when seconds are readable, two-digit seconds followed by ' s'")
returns 1 h 58 min
